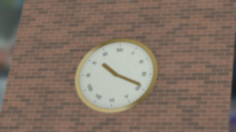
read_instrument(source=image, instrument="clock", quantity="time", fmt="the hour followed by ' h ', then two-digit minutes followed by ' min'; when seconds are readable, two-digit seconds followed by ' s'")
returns 10 h 19 min
